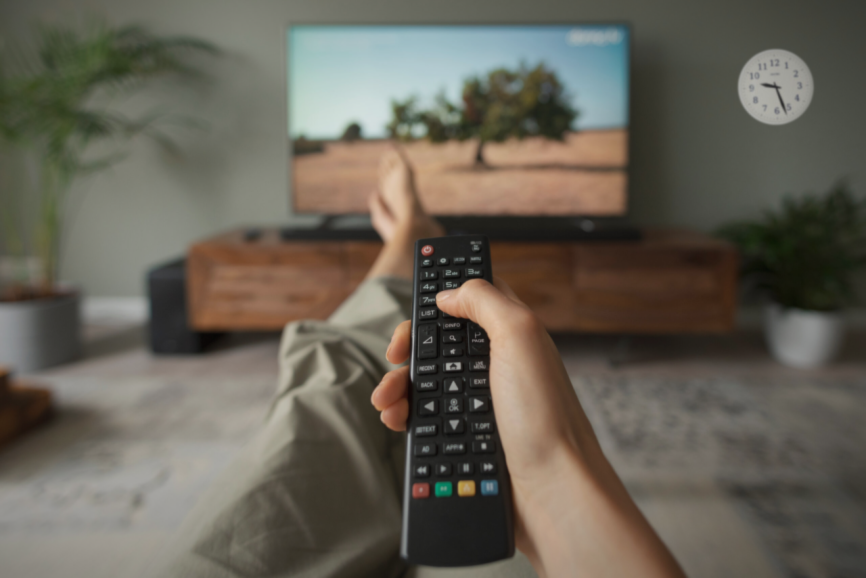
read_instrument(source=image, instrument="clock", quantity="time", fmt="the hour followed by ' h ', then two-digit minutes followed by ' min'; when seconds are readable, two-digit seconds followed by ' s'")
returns 9 h 27 min
